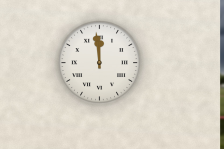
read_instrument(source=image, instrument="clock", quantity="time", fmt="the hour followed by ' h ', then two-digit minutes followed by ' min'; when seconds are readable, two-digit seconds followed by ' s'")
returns 11 h 59 min
